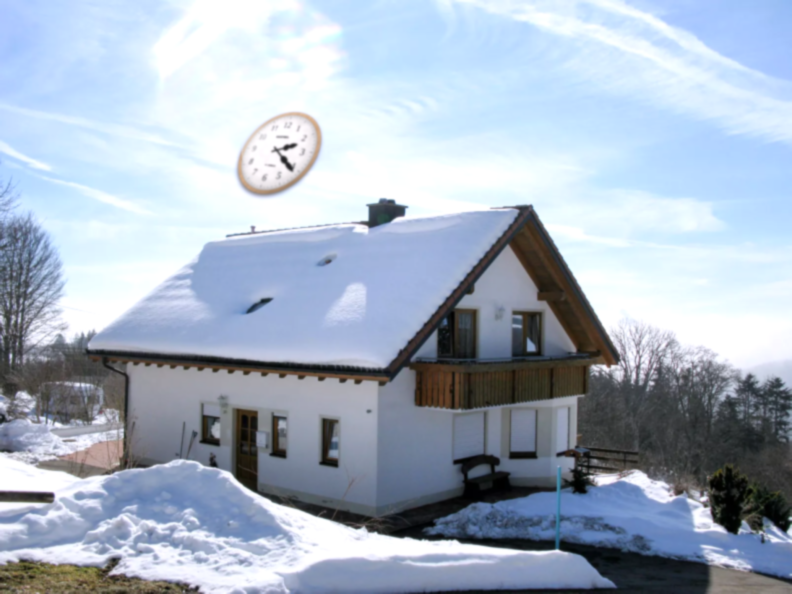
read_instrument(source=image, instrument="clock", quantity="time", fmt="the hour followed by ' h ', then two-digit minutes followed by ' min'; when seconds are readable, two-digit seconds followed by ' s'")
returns 2 h 21 min
